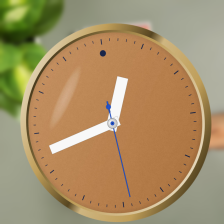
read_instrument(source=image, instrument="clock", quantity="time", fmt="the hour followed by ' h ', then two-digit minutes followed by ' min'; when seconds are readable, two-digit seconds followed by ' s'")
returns 12 h 42 min 29 s
